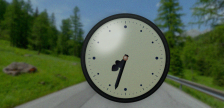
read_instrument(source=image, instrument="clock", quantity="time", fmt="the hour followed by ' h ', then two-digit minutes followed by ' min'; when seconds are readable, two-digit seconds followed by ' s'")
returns 7 h 33 min
